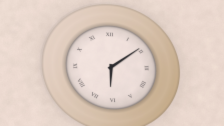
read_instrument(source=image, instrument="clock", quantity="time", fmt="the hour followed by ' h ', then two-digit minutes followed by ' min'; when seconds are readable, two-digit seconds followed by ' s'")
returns 6 h 09 min
